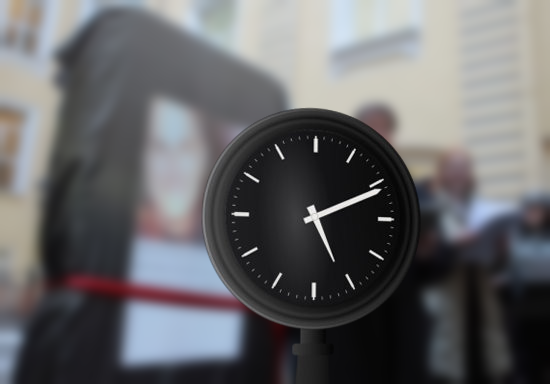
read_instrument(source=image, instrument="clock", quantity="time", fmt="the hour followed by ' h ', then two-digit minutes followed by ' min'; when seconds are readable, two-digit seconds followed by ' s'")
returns 5 h 11 min
